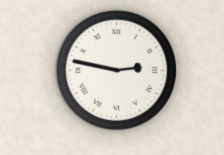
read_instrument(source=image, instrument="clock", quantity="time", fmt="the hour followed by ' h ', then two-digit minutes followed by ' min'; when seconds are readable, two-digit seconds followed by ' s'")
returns 2 h 47 min
